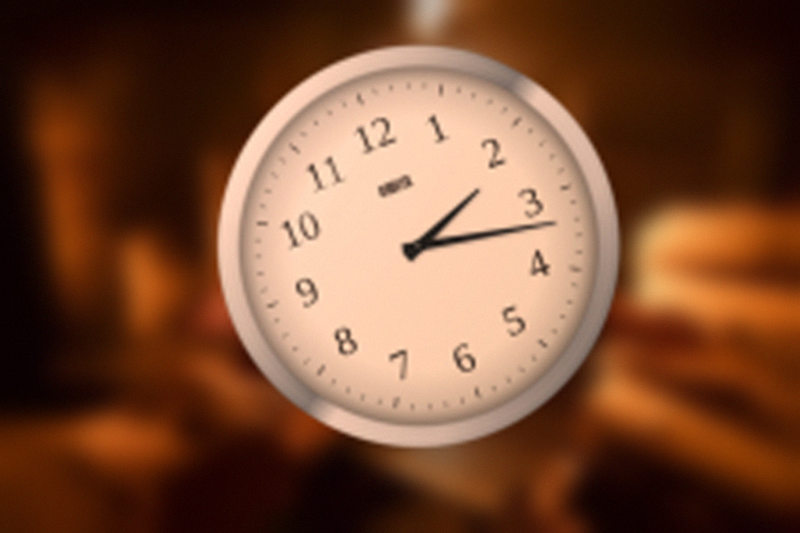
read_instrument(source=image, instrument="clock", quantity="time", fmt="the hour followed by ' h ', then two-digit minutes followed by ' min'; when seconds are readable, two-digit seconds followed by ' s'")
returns 2 h 17 min
